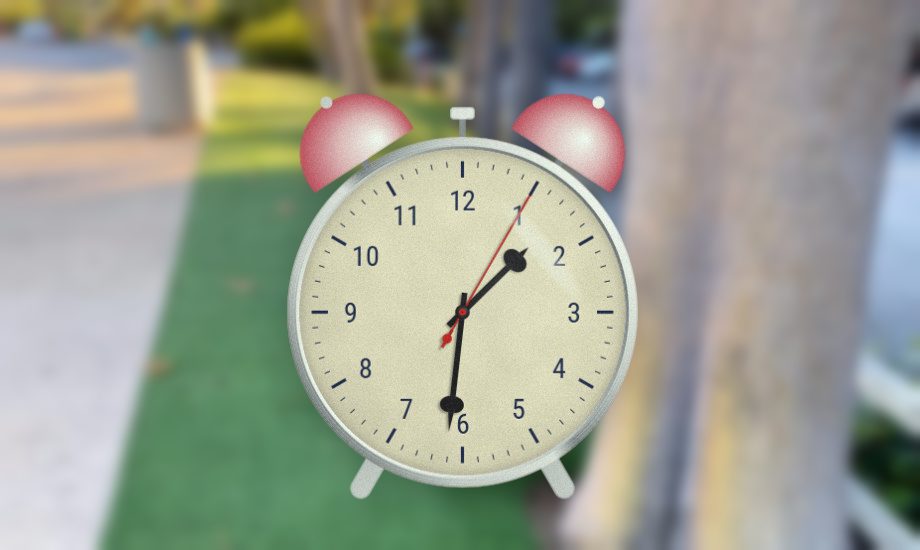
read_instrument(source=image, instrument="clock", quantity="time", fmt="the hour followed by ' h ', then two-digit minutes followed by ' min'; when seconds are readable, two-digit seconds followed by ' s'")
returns 1 h 31 min 05 s
